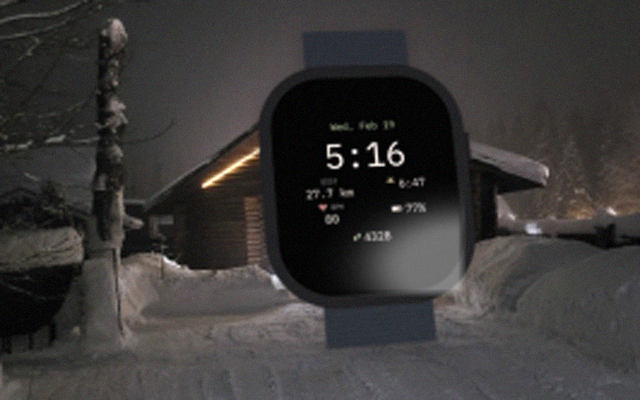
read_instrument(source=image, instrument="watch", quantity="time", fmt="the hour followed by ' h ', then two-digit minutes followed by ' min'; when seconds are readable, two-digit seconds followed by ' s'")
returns 5 h 16 min
